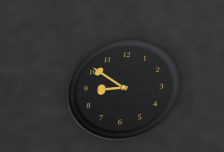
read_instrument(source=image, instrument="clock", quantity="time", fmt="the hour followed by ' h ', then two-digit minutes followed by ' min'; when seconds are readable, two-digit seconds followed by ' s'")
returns 8 h 51 min
